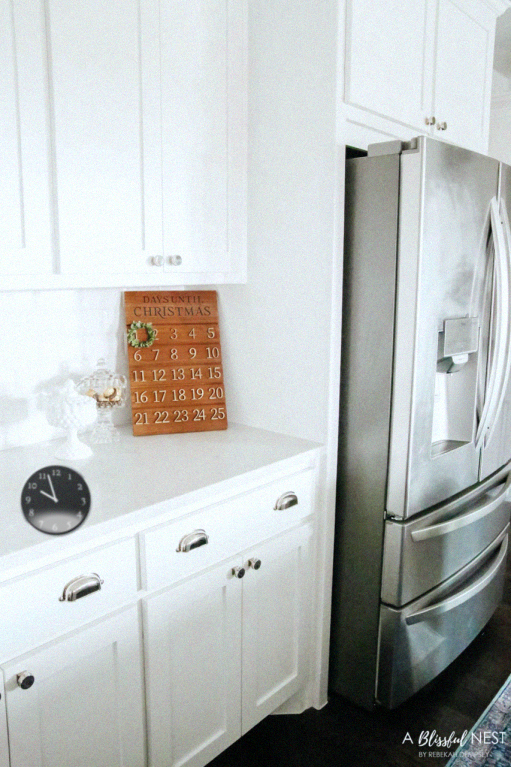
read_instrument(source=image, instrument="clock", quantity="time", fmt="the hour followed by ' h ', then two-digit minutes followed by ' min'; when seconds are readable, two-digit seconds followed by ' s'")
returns 9 h 57 min
